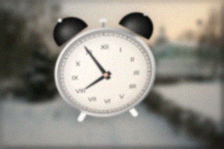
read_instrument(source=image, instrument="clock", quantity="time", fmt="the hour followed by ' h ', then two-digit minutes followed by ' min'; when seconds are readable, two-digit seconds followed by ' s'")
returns 7 h 55 min
